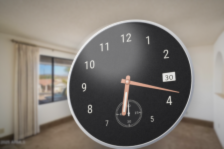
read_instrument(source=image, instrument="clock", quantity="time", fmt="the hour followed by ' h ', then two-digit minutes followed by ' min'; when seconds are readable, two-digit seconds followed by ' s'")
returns 6 h 18 min
